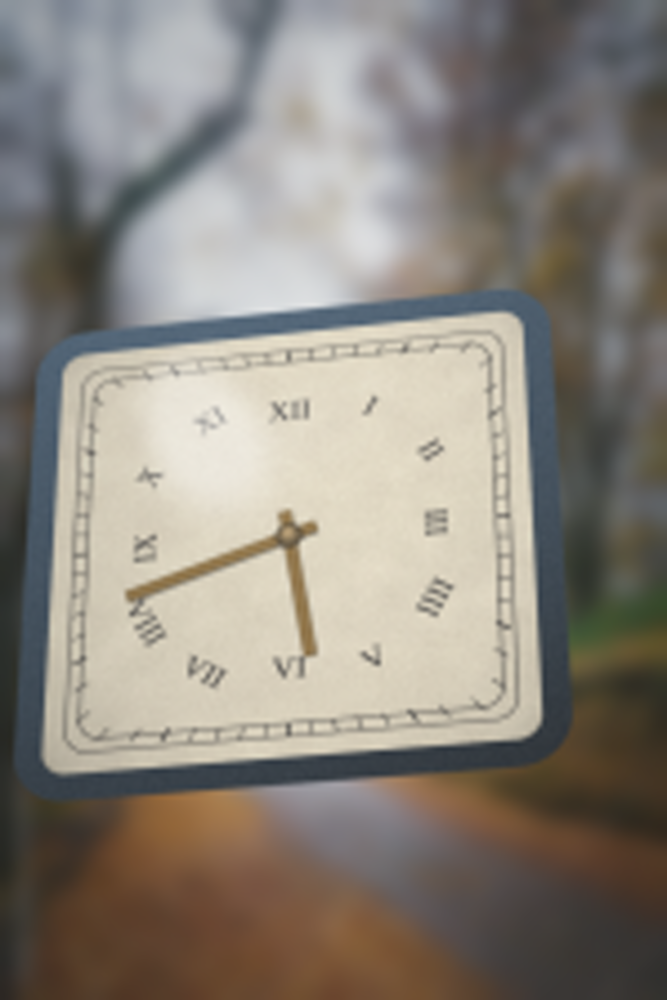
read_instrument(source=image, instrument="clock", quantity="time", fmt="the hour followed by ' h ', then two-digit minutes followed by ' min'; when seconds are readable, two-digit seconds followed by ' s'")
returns 5 h 42 min
